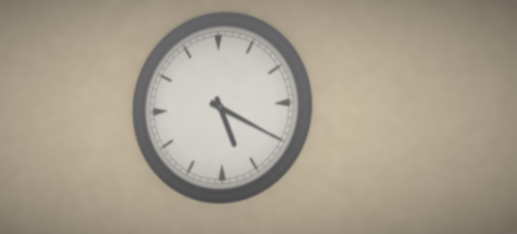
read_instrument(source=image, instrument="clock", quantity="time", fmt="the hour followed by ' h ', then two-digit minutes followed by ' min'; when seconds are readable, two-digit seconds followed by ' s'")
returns 5 h 20 min
